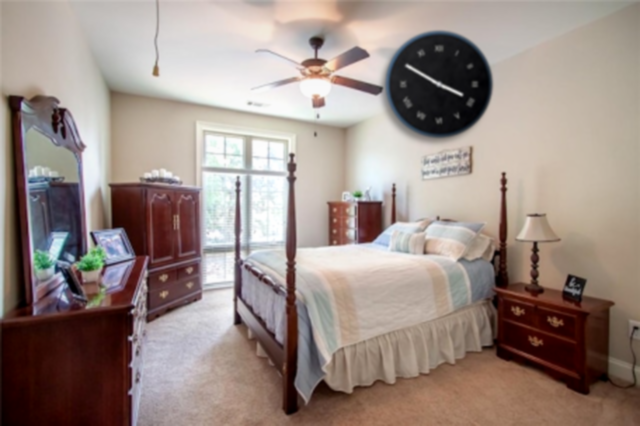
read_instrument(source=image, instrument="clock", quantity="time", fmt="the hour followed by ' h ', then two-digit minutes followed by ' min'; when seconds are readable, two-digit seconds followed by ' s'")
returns 3 h 50 min
